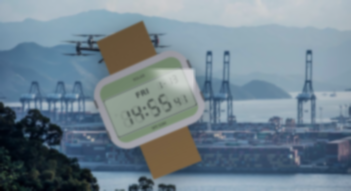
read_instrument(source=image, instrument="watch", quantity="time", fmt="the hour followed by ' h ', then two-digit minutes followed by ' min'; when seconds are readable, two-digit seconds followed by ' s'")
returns 14 h 55 min
